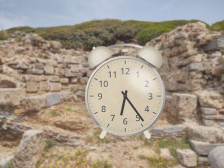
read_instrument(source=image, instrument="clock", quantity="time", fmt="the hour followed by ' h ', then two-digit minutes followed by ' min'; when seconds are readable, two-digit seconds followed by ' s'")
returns 6 h 24 min
